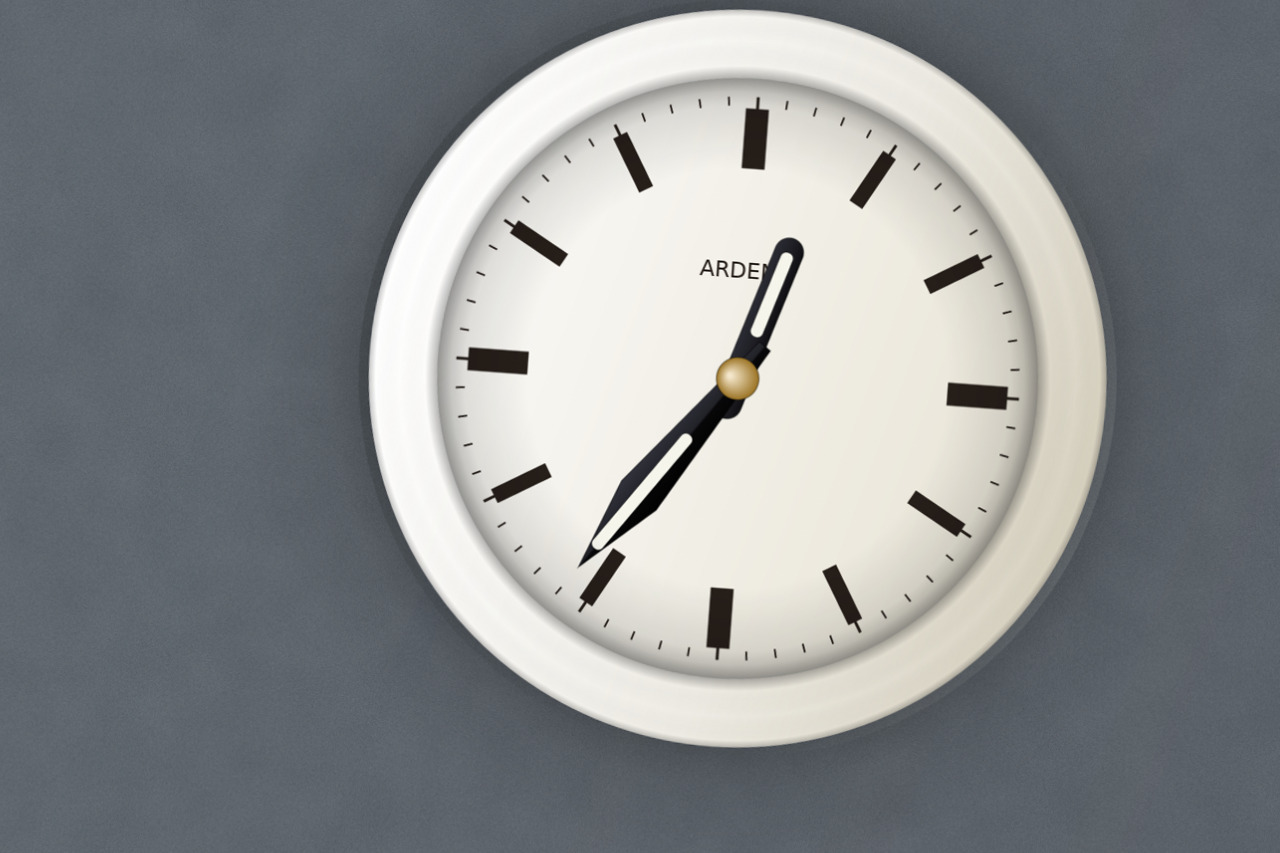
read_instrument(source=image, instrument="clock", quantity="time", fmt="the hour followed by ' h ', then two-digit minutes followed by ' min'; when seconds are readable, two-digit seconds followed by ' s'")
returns 12 h 36 min
